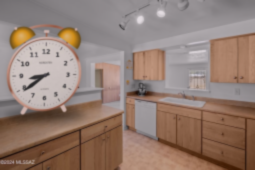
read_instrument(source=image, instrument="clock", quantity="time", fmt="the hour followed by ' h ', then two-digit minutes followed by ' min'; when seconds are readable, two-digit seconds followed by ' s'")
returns 8 h 39 min
